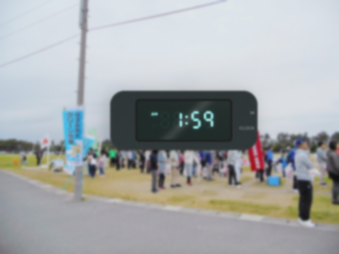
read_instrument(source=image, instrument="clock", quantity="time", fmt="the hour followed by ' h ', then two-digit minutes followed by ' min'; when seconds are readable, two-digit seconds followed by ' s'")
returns 1 h 59 min
